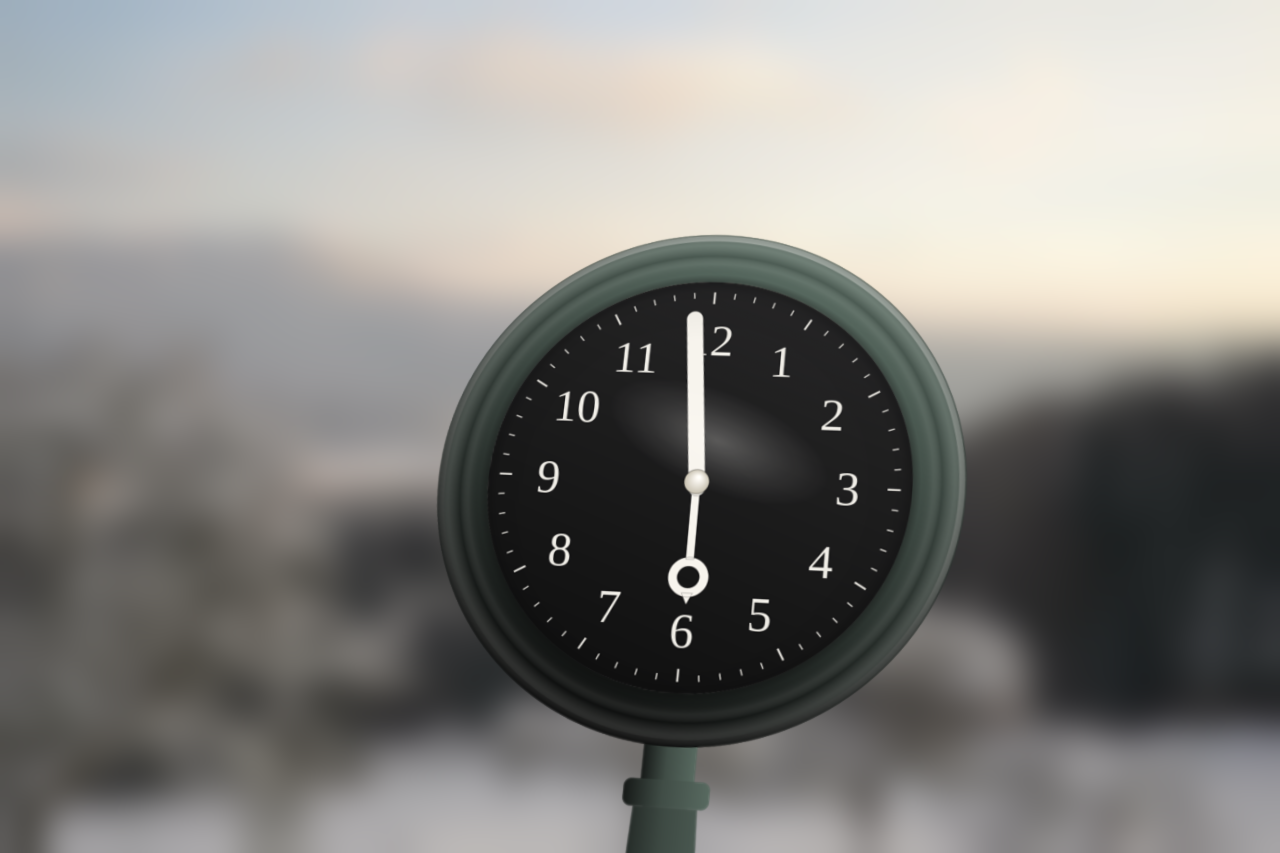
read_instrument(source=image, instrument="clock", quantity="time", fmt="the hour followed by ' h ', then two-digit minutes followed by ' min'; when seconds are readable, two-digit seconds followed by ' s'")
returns 5 h 59 min
